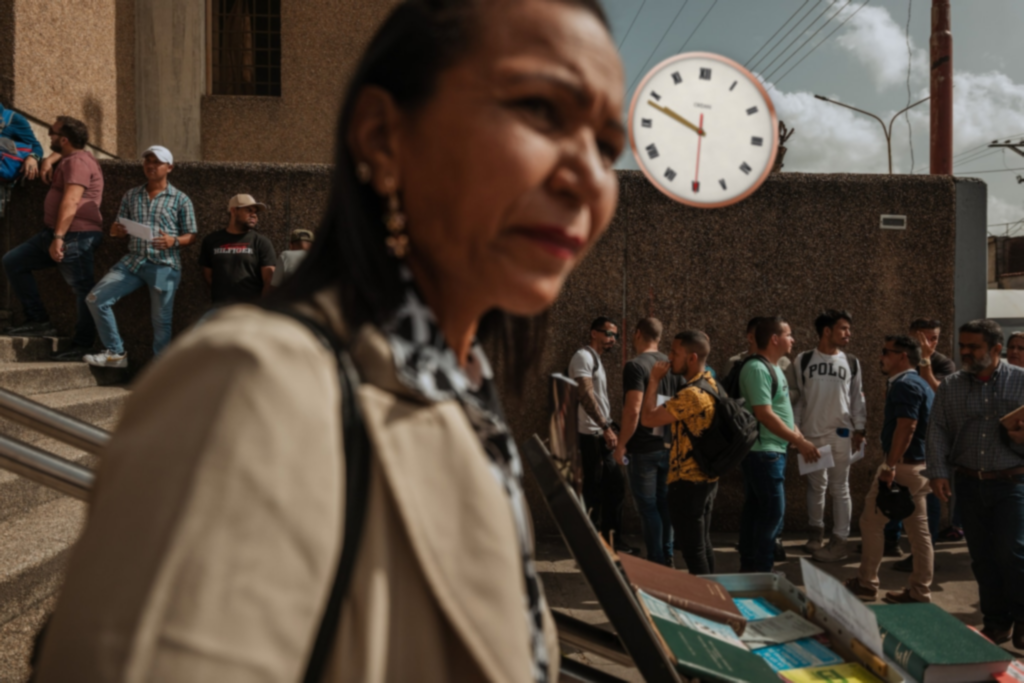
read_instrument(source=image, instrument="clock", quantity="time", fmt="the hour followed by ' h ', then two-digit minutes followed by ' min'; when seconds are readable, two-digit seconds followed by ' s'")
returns 9 h 48 min 30 s
